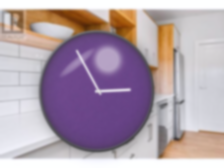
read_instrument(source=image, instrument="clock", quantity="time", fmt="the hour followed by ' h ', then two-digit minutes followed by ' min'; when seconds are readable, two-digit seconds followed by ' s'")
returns 2 h 55 min
